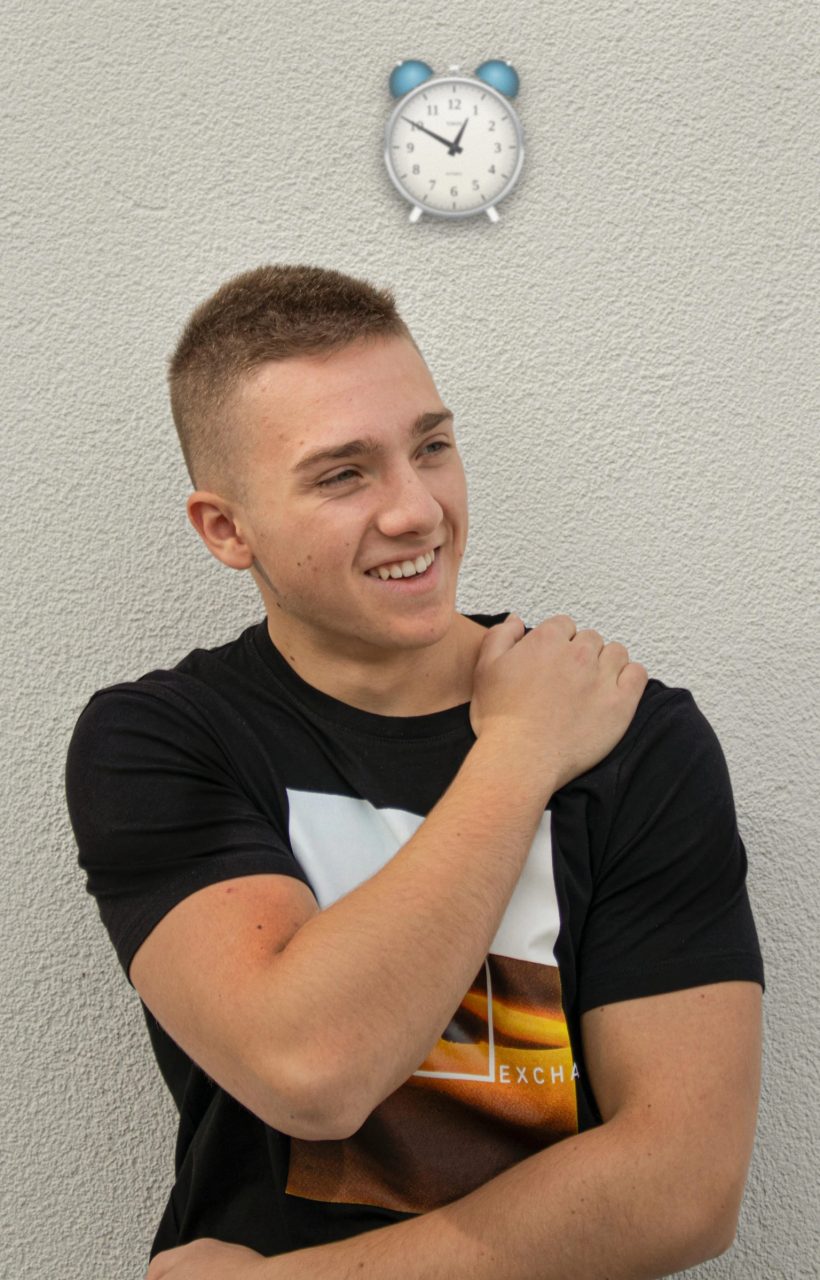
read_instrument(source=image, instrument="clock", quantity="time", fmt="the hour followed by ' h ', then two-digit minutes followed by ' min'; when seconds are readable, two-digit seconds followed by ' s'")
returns 12 h 50 min
